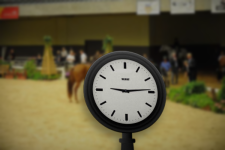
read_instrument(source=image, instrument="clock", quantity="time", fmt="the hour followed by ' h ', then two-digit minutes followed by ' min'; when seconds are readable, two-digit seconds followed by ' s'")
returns 9 h 14 min
